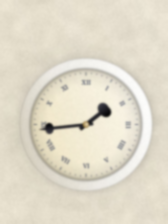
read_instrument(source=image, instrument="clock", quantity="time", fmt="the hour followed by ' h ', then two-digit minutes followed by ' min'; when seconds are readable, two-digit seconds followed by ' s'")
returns 1 h 44 min
